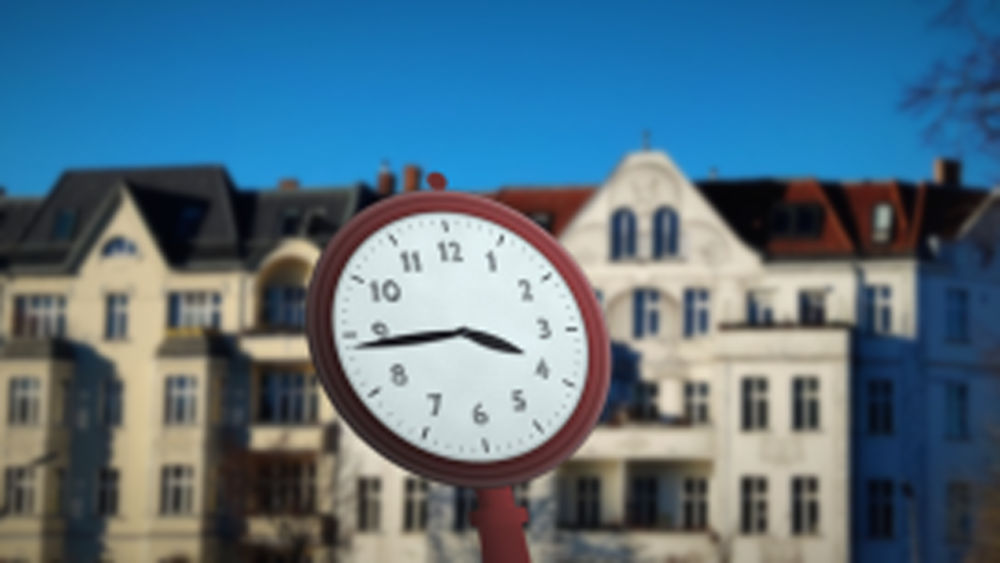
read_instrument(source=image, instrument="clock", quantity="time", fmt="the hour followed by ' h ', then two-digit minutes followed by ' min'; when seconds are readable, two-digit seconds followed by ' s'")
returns 3 h 44 min
